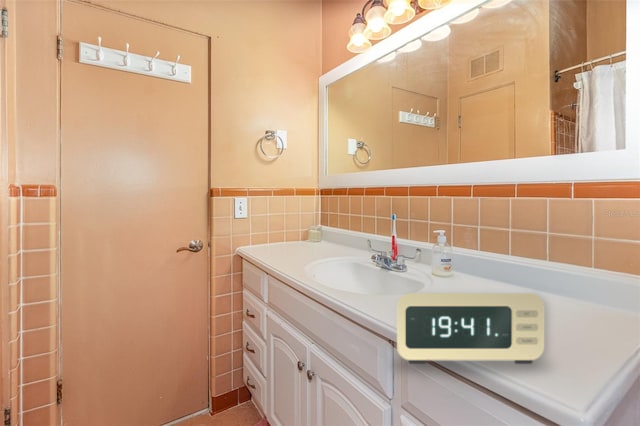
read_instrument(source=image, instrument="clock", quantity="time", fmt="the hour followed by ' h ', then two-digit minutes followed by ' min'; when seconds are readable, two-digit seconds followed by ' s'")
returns 19 h 41 min
